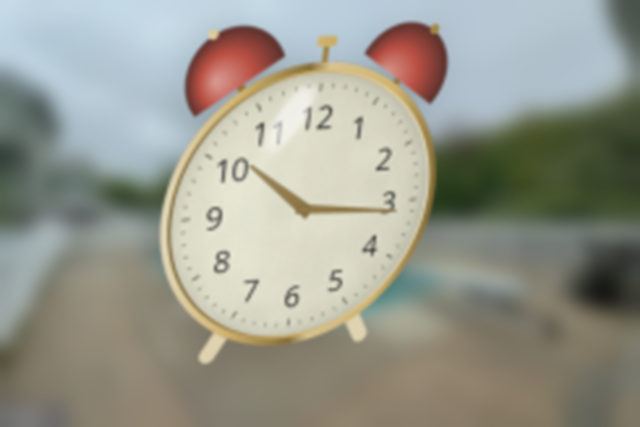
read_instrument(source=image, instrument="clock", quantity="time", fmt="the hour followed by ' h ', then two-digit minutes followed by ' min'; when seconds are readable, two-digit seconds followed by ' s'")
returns 10 h 16 min
